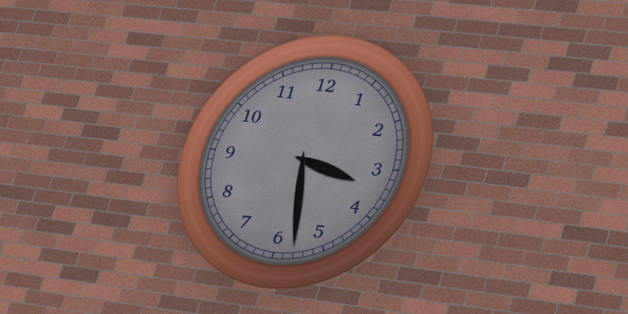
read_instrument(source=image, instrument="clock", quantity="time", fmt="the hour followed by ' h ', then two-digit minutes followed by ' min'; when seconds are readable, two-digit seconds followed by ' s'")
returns 3 h 28 min
